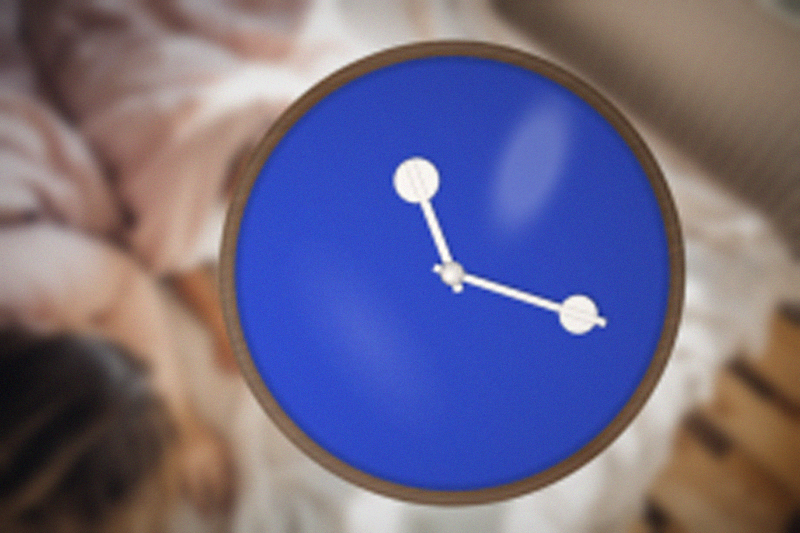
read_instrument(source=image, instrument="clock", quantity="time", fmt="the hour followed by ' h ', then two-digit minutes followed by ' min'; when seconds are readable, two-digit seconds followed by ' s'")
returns 11 h 18 min
